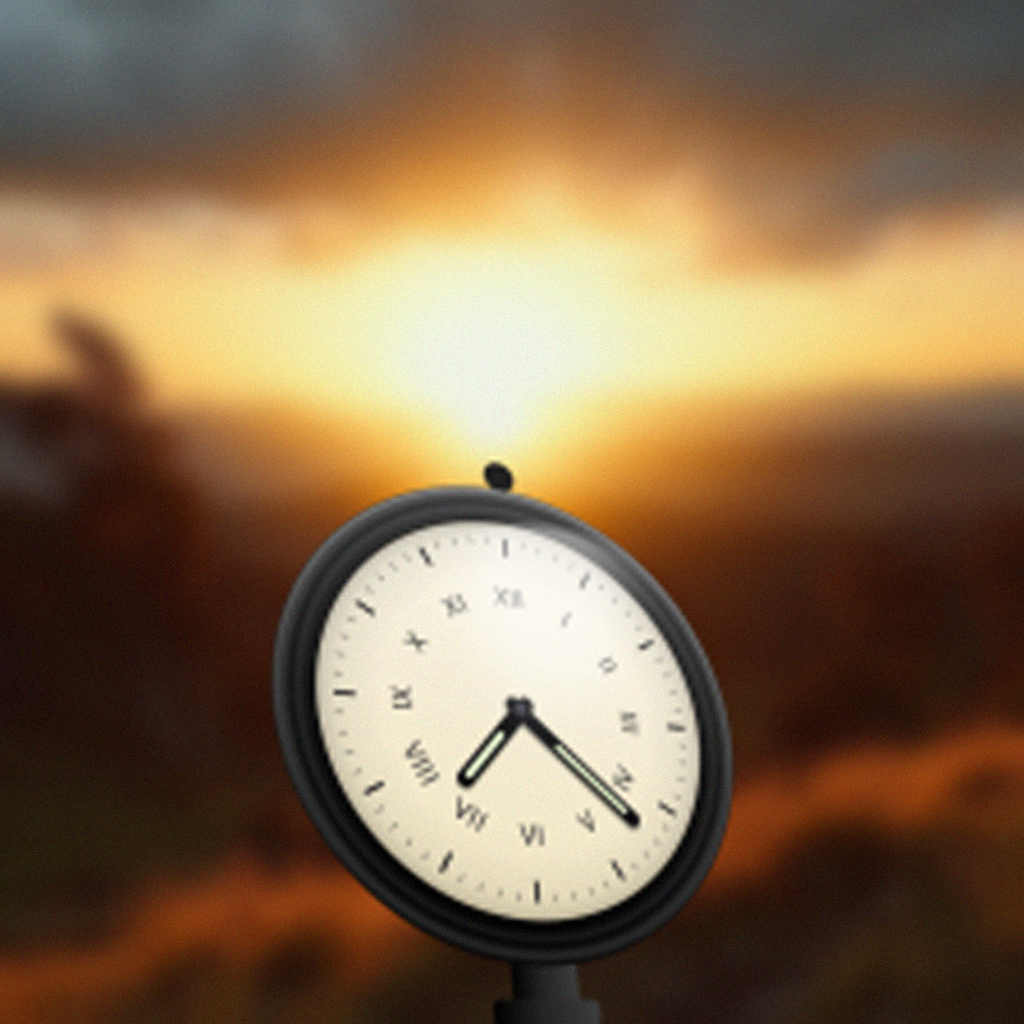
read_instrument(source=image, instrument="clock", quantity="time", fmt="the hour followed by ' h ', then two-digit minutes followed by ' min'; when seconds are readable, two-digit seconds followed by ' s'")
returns 7 h 22 min
